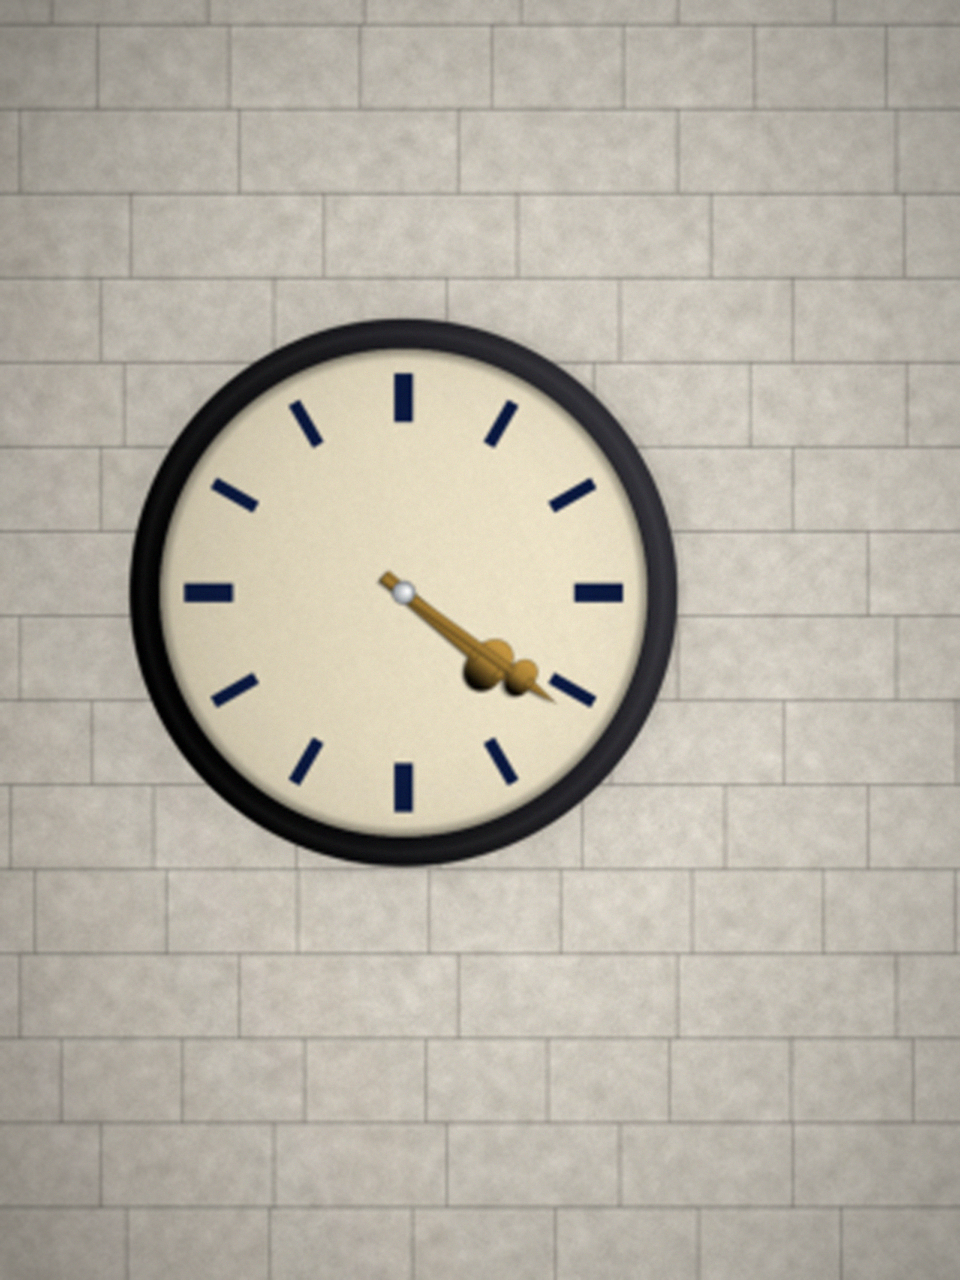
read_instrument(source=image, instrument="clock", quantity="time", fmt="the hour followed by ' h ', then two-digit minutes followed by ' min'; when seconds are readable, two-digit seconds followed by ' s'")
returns 4 h 21 min
